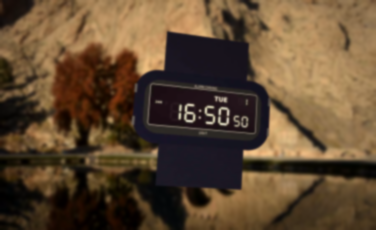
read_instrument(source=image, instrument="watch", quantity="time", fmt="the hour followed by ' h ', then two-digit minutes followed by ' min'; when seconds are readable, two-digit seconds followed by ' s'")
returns 16 h 50 min 50 s
